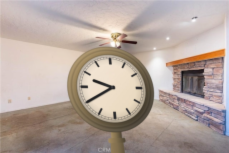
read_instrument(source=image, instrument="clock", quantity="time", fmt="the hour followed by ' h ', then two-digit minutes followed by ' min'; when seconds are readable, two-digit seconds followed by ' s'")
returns 9 h 40 min
